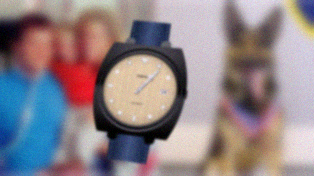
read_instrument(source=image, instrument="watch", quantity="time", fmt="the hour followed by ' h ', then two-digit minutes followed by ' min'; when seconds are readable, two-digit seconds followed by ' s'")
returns 1 h 06 min
